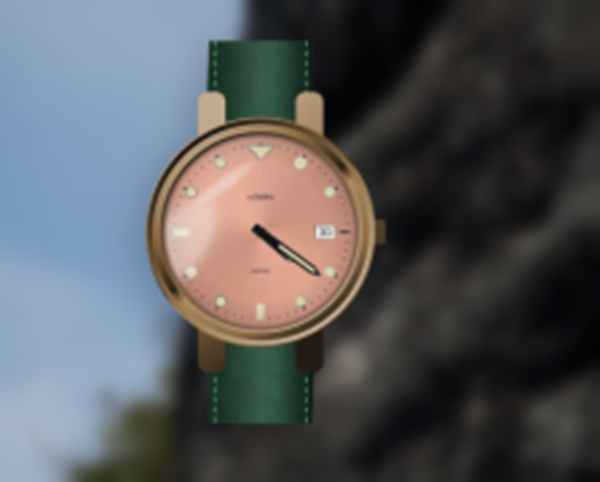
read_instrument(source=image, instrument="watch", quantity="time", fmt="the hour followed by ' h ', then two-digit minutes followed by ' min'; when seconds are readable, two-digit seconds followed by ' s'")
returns 4 h 21 min
